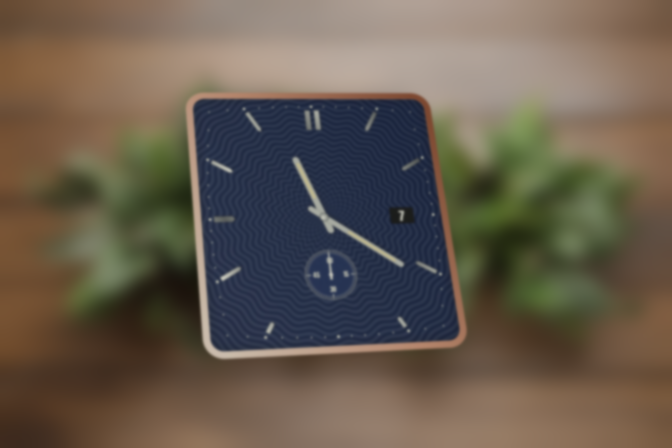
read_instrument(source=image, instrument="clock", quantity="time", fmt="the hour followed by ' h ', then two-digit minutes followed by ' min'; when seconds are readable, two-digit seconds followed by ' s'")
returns 11 h 21 min
